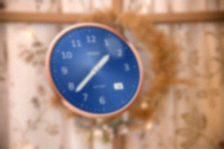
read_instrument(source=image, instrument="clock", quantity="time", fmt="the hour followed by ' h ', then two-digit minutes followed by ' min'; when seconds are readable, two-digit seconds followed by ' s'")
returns 1 h 38 min
